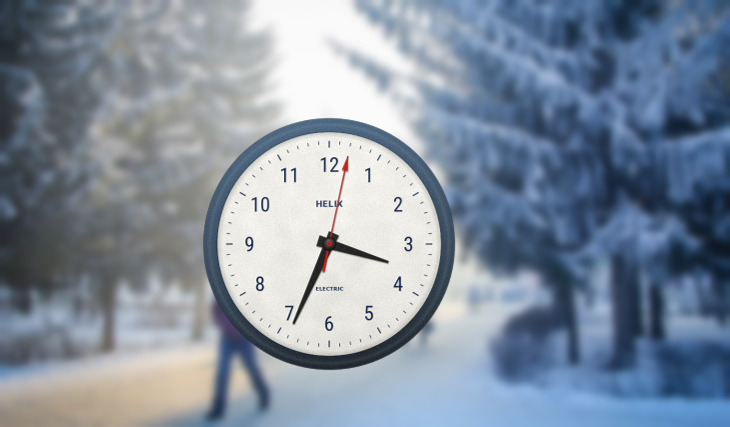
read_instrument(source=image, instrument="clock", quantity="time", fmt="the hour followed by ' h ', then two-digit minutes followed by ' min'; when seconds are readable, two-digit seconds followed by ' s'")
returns 3 h 34 min 02 s
